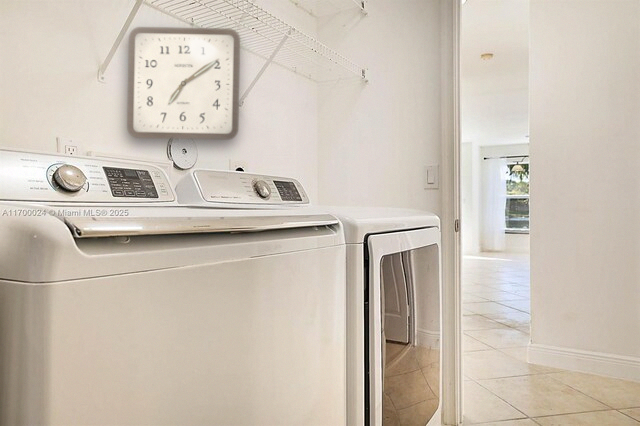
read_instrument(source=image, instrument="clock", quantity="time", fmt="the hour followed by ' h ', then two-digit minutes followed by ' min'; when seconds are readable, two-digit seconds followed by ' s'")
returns 7 h 09 min
